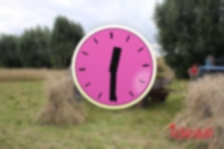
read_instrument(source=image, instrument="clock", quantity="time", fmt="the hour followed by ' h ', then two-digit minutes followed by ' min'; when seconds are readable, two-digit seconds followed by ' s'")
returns 12 h 31 min
